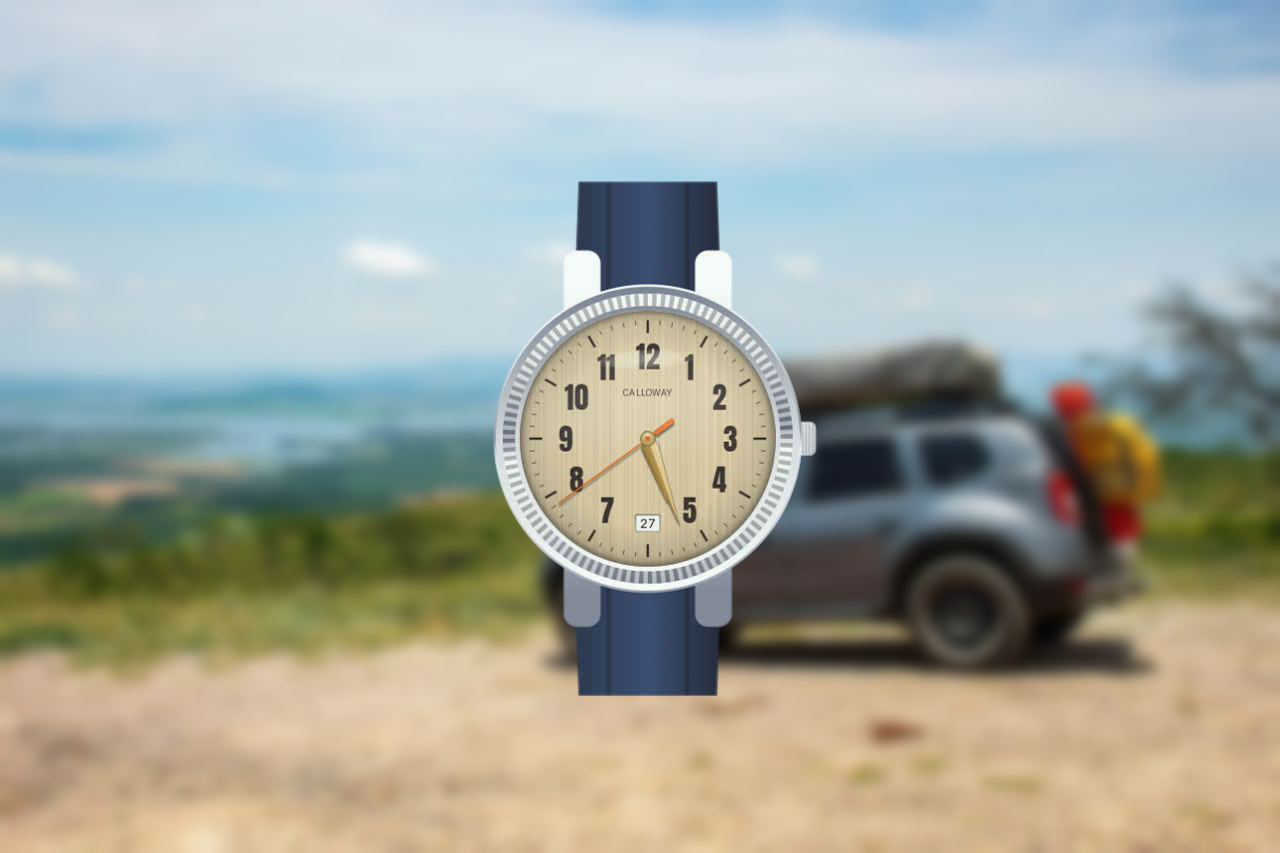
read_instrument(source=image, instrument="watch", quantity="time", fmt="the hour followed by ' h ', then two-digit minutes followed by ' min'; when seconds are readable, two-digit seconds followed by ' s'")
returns 5 h 26 min 39 s
